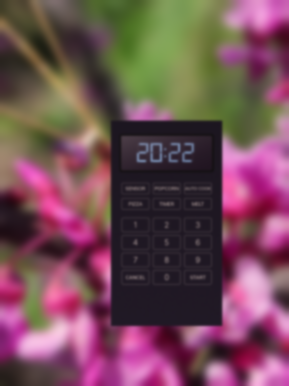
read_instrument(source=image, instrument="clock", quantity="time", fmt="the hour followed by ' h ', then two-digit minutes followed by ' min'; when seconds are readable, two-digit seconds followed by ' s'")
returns 20 h 22 min
